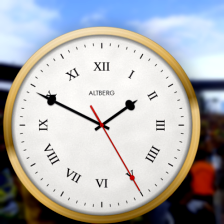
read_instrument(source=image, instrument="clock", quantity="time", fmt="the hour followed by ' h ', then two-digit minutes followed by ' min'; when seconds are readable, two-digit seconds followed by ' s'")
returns 1 h 49 min 25 s
